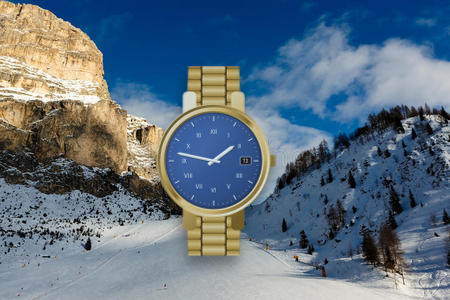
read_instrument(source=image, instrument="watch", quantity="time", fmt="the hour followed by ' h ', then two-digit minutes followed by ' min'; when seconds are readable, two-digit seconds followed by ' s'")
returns 1 h 47 min
